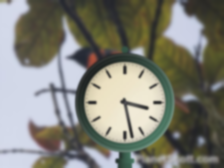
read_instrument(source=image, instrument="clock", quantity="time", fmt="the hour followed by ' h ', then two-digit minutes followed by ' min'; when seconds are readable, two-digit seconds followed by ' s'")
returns 3 h 28 min
